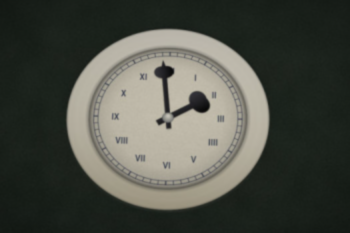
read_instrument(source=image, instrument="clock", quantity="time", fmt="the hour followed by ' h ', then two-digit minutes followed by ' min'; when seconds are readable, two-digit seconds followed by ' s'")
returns 1 h 59 min
